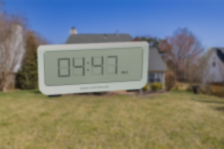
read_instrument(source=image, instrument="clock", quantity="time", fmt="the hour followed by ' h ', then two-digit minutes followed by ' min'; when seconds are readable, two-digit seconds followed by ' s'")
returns 4 h 47 min
